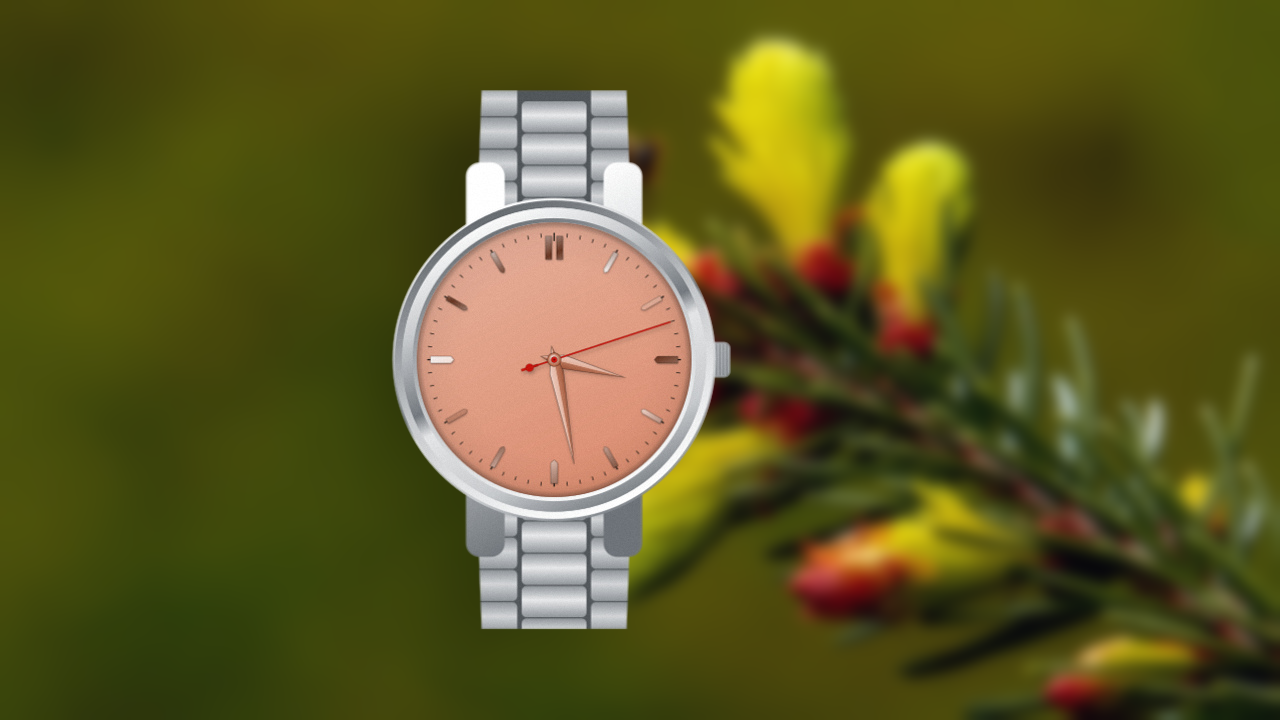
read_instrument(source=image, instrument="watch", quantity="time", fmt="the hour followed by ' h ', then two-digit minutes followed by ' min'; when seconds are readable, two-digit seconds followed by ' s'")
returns 3 h 28 min 12 s
